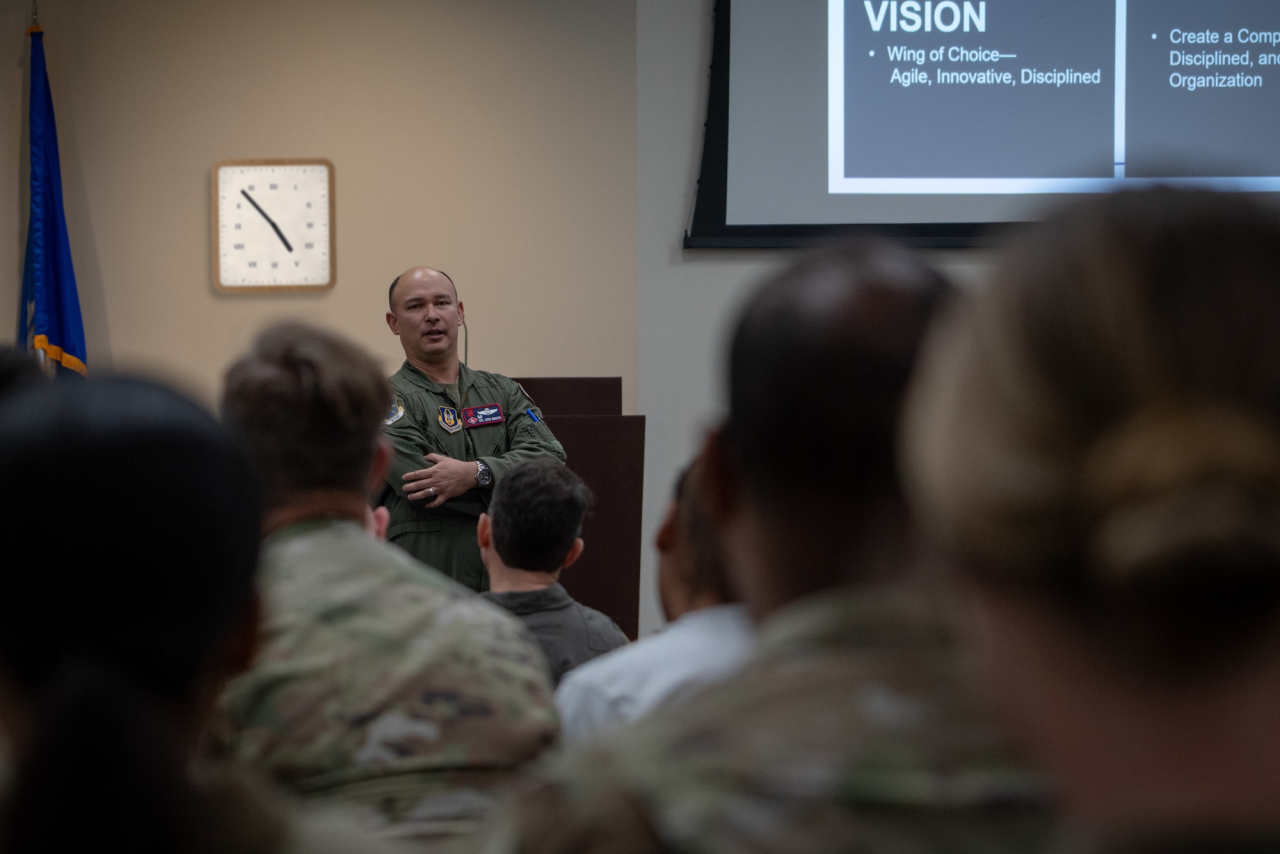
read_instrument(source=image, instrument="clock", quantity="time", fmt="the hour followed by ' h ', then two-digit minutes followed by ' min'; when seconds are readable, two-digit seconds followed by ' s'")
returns 4 h 53 min
